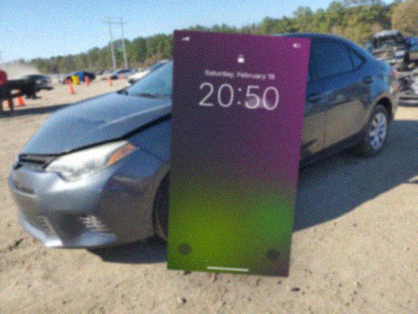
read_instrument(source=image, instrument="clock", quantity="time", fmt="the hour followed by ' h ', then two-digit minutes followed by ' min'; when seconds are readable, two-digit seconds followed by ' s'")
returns 20 h 50 min
